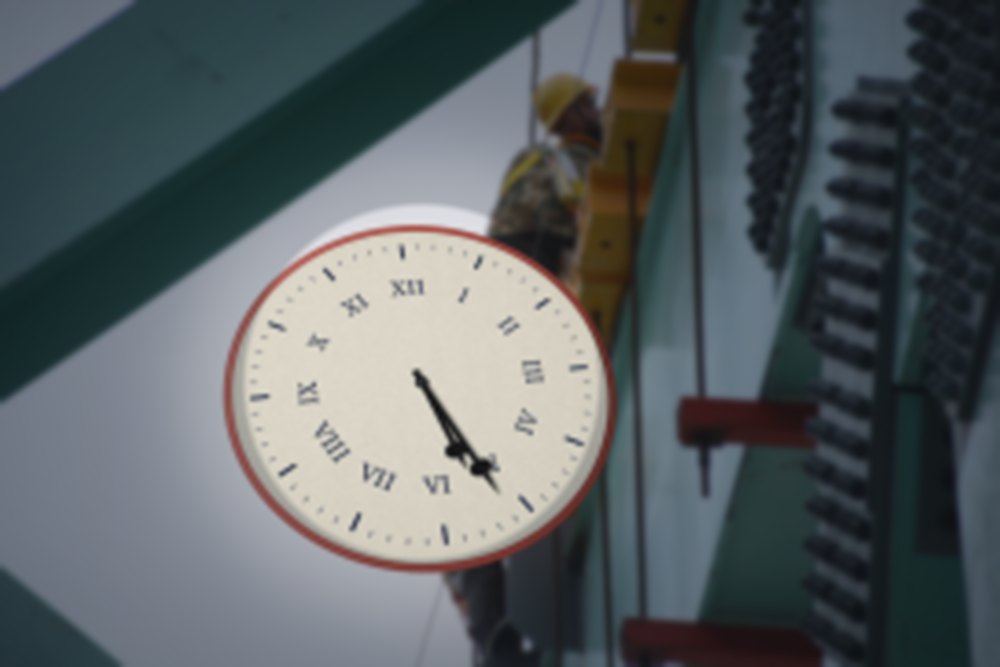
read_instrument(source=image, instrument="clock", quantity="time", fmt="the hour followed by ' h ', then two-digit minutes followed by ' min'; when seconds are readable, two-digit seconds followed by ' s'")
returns 5 h 26 min
